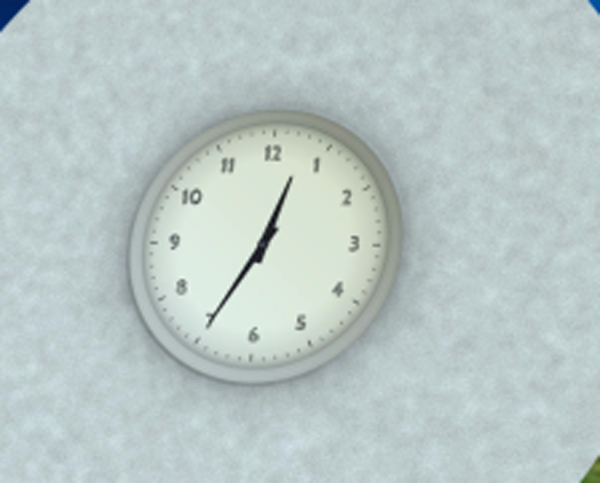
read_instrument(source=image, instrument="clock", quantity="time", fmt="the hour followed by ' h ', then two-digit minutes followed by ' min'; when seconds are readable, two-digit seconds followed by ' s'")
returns 12 h 35 min
